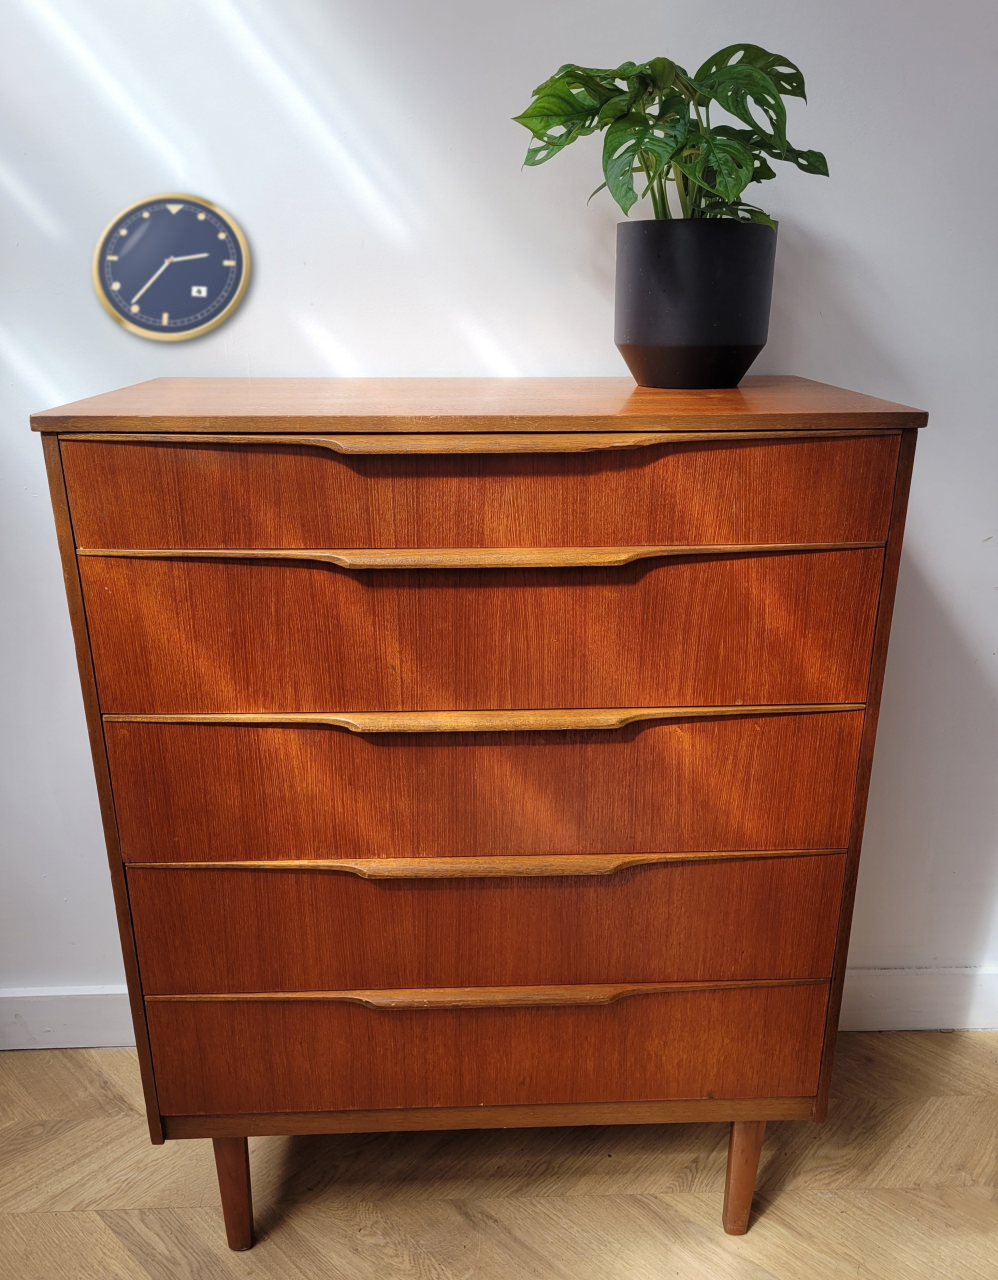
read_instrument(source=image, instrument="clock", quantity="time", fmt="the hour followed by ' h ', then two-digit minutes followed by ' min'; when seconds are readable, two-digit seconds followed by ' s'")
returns 2 h 36 min
